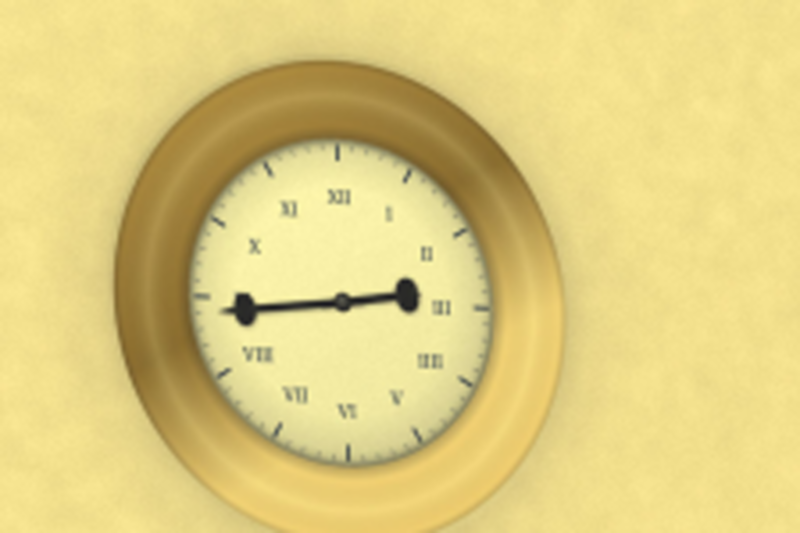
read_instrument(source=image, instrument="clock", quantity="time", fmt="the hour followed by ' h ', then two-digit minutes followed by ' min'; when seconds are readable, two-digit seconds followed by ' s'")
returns 2 h 44 min
